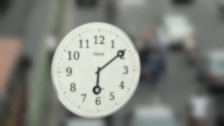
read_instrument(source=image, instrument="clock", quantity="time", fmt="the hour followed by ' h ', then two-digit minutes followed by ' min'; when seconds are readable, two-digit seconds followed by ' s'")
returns 6 h 09 min
